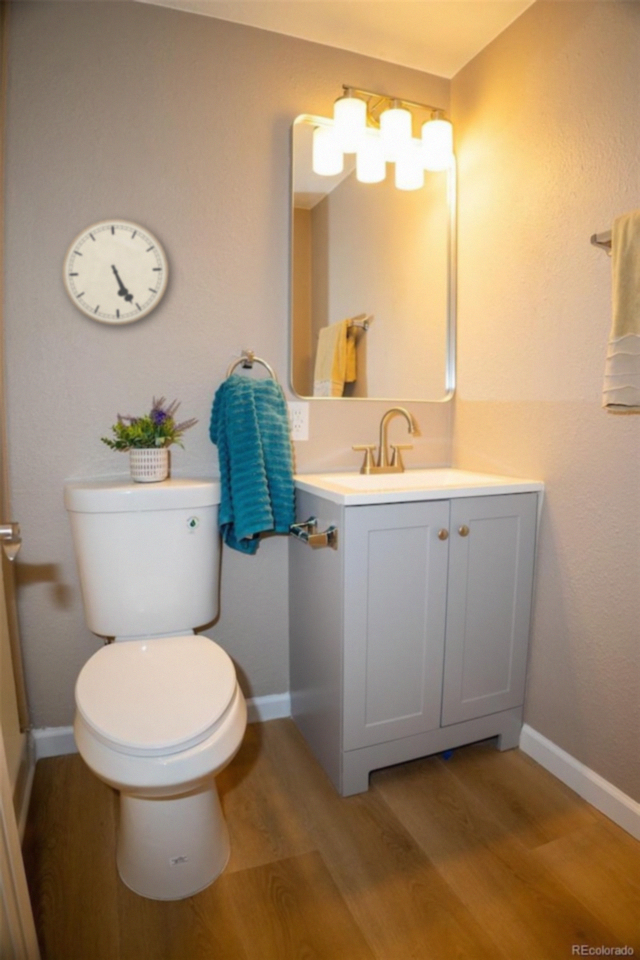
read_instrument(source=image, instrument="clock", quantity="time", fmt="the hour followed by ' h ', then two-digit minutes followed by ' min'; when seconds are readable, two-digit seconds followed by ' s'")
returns 5 h 26 min
